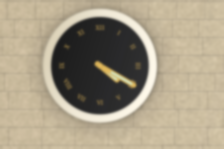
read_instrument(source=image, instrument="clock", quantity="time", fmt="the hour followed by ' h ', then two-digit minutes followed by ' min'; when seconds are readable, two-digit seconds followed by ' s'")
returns 4 h 20 min
